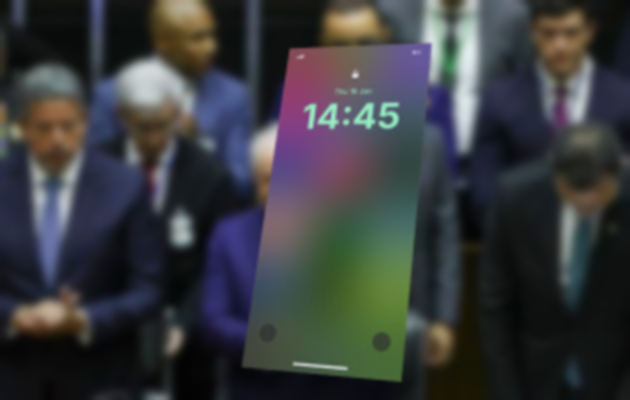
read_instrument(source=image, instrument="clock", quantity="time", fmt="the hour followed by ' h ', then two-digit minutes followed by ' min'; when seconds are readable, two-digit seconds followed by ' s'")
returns 14 h 45 min
